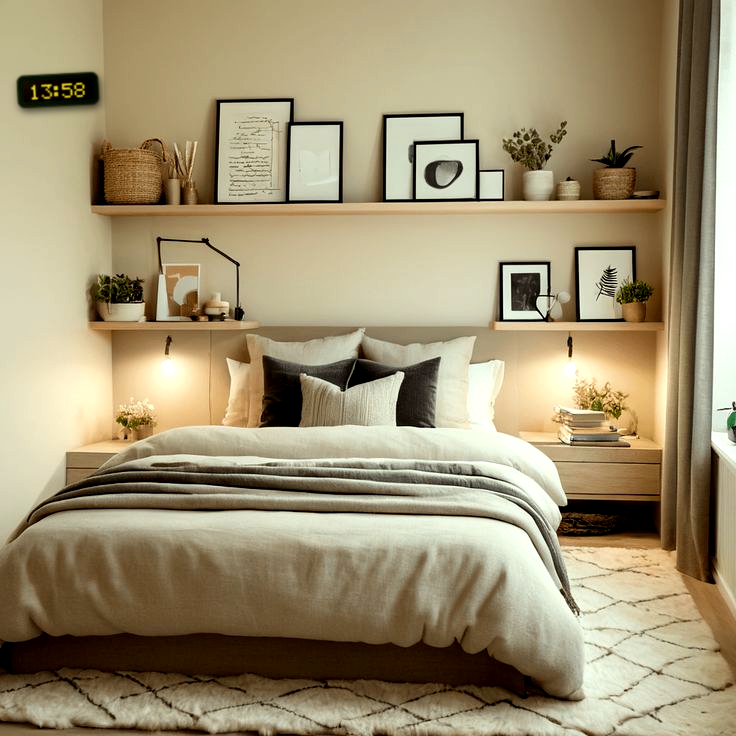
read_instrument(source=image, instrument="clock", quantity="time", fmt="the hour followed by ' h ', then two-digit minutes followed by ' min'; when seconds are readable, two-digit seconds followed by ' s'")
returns 13 h 58 min
